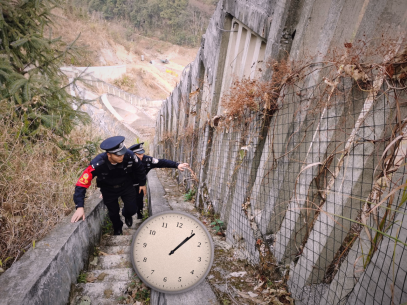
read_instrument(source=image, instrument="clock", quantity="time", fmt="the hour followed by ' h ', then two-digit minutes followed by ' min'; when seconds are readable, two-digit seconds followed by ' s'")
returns 1 h 06 min
